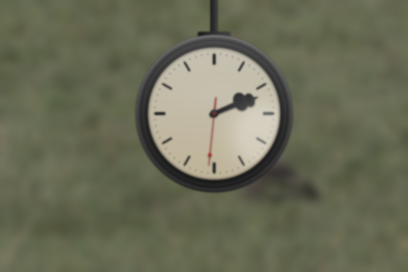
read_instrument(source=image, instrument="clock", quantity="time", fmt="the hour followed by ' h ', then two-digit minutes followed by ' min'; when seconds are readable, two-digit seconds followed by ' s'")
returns 2 h 11 min 31 s
